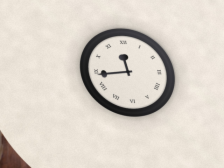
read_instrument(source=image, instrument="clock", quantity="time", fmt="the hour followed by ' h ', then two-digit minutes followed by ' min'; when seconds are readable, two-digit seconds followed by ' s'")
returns 11 h 44 min
